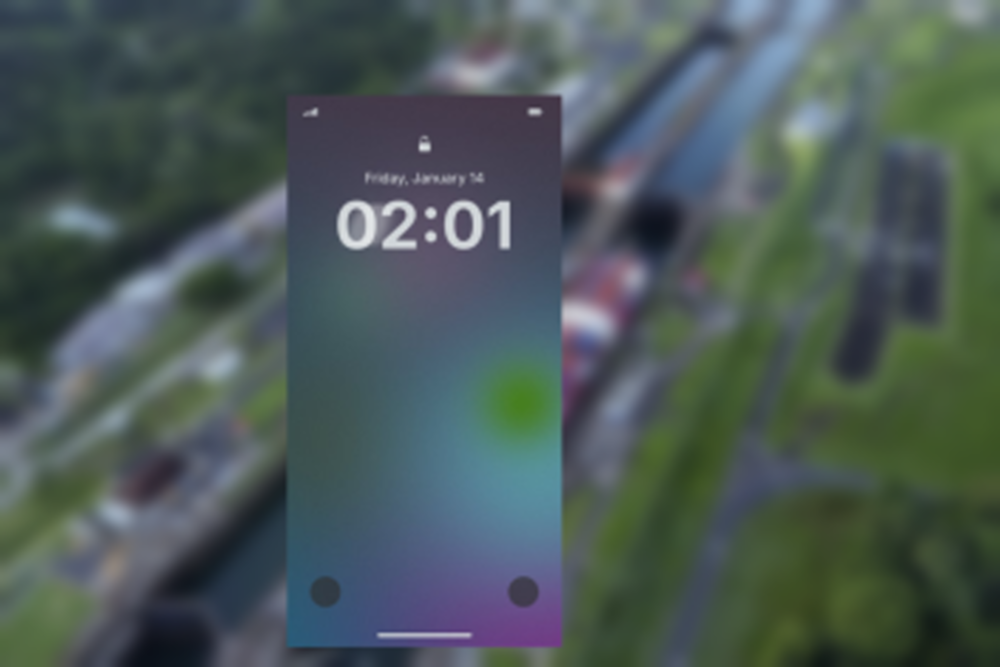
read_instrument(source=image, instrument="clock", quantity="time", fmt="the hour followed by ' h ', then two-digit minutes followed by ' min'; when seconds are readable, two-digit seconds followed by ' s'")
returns 2 h 01 min
